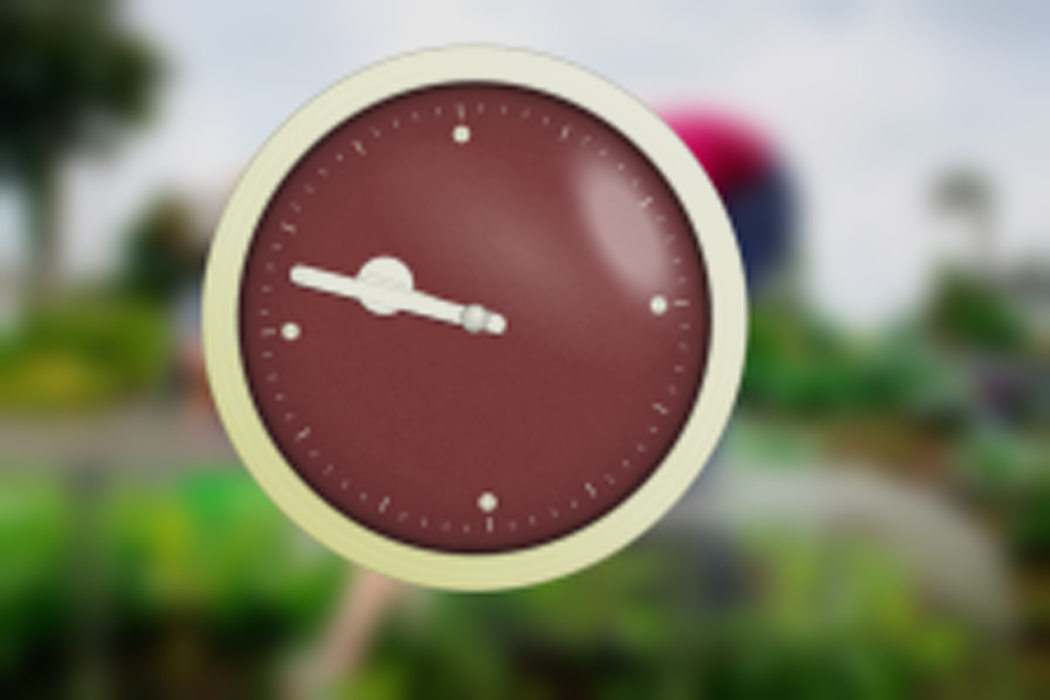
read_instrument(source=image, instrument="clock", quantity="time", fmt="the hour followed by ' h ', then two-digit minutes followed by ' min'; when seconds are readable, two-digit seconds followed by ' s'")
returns 9 h 48 min
